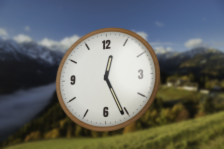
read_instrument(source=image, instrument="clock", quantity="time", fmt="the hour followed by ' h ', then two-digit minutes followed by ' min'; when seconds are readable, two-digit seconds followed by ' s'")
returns 12 h 26 min
